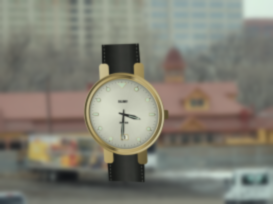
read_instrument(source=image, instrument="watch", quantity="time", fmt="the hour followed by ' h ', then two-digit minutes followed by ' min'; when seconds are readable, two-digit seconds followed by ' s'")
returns 3 h 31 min
